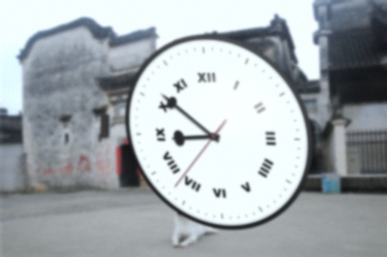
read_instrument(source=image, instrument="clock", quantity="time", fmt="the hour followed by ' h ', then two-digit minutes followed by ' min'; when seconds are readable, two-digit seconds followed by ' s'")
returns 8 h 51 min 37 s
